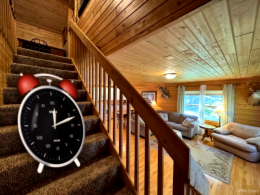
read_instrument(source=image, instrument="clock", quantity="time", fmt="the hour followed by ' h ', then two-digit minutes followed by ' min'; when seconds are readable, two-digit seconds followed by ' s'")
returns 12 h 12 min
